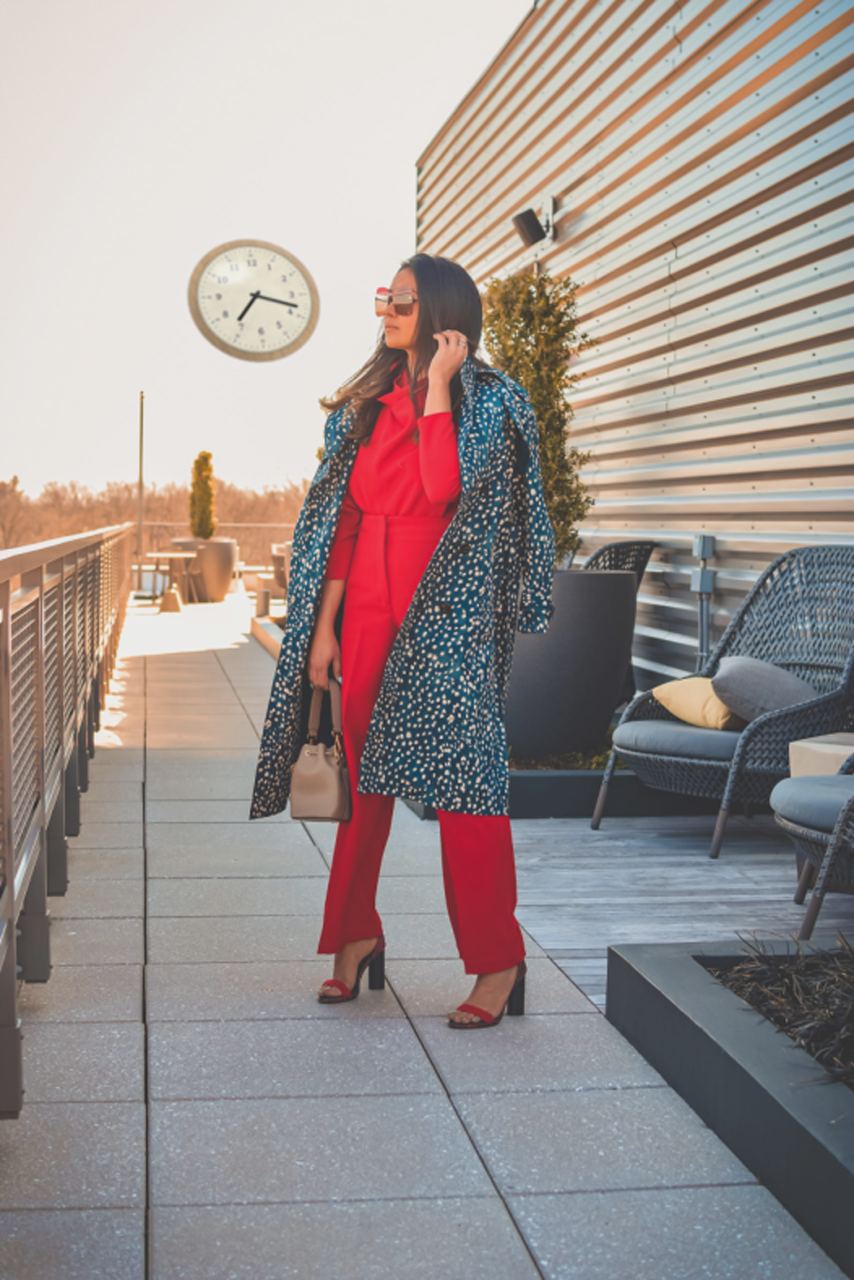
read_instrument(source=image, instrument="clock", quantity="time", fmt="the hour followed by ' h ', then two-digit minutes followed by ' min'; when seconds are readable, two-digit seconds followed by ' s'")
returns 7 h 18 min
